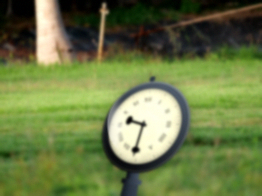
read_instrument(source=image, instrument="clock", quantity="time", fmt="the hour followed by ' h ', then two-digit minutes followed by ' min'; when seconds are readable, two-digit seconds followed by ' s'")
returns 9 h 31 min
